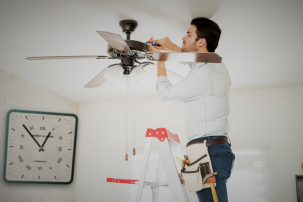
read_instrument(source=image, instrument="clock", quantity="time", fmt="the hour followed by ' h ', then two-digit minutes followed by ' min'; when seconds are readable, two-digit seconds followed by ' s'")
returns 12 h 53 min
